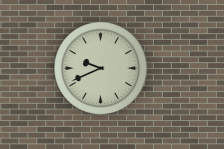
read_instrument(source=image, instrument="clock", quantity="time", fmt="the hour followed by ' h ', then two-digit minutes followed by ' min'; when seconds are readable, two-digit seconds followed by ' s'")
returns 9 h 41 min
